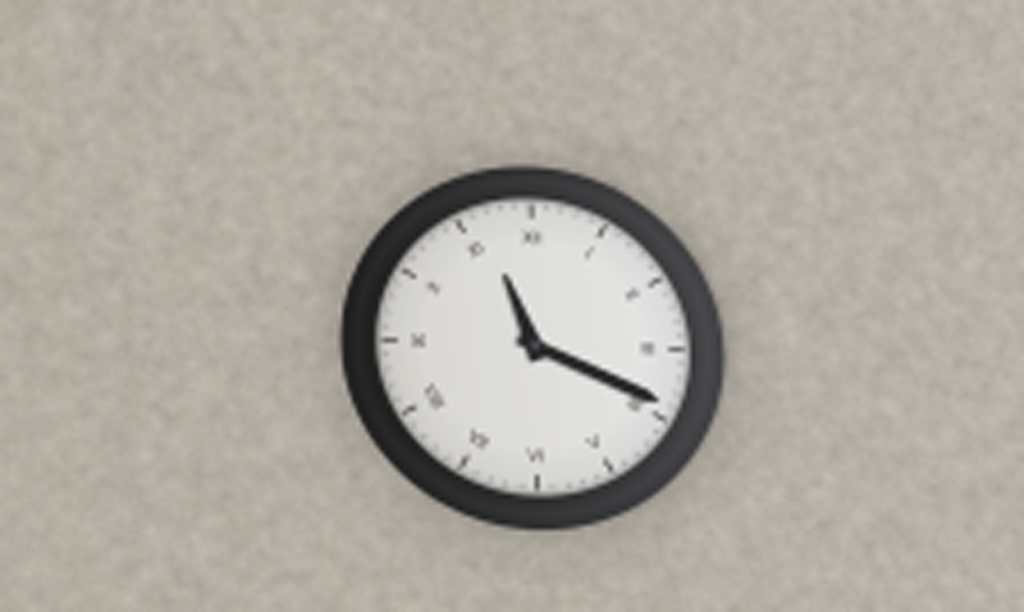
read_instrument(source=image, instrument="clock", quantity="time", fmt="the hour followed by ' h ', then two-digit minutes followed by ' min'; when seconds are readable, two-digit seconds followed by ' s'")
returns 11 h 19 min
